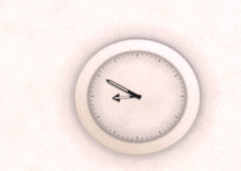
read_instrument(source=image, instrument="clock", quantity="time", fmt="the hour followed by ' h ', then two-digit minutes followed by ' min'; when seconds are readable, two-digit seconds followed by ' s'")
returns 8 h 50 min
